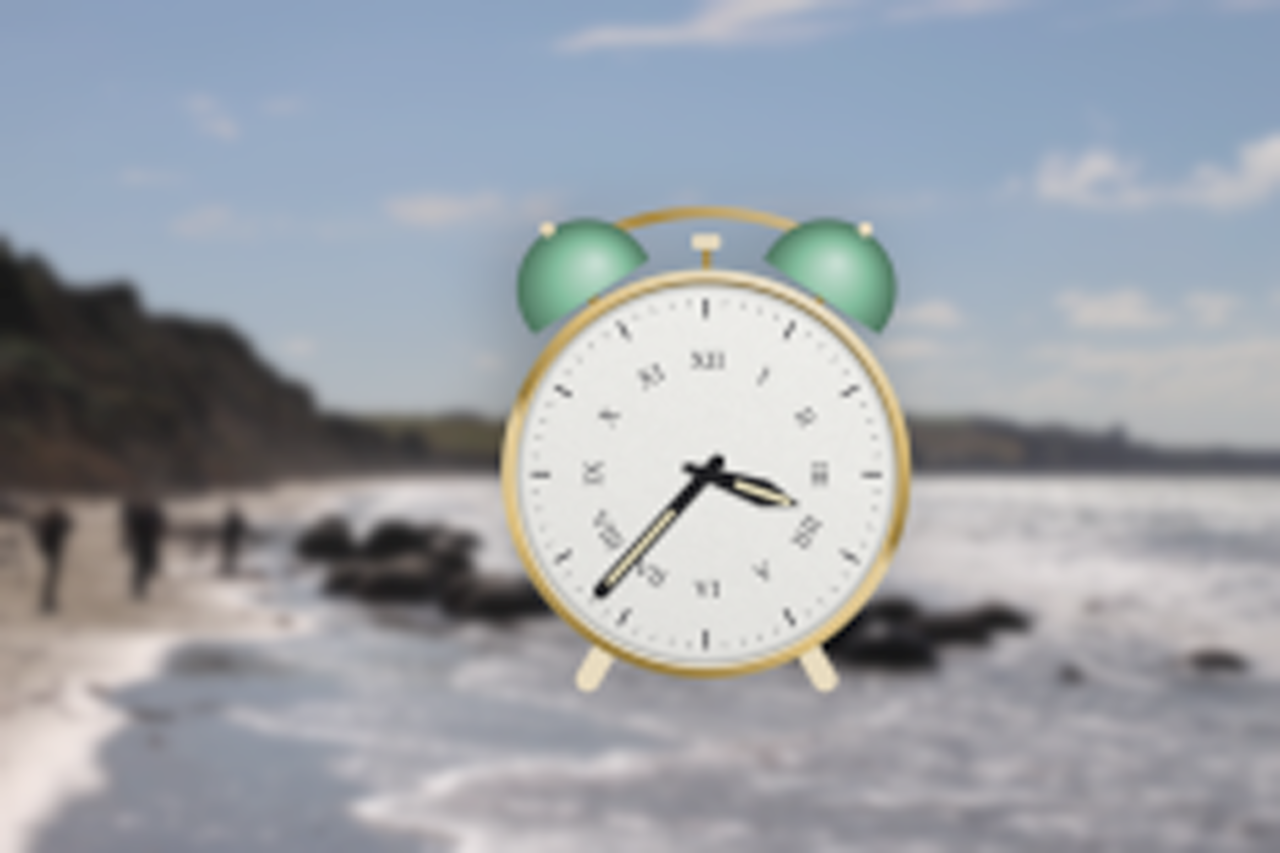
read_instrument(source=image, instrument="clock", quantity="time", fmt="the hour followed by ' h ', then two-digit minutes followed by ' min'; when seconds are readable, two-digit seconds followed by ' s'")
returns 3 h 37 min
